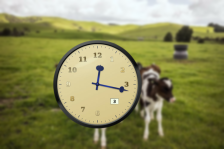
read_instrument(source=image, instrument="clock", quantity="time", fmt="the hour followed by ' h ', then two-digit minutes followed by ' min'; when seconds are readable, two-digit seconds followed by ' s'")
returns 12 h 17 min
